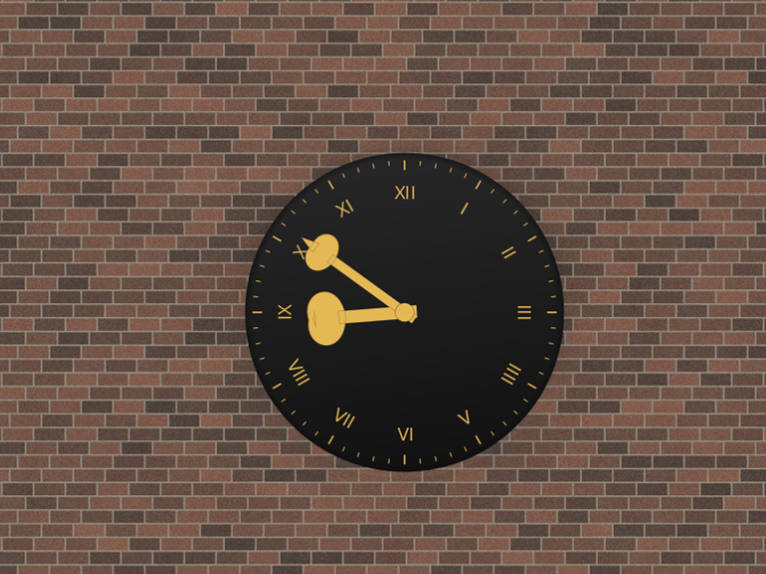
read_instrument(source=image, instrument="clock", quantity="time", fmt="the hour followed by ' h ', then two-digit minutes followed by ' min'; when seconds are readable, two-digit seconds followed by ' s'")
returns 8 h 51 min
